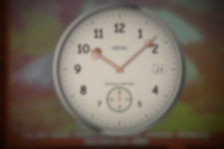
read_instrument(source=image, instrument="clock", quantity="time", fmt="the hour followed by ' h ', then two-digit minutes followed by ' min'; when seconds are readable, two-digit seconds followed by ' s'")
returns 10 h 08 min
